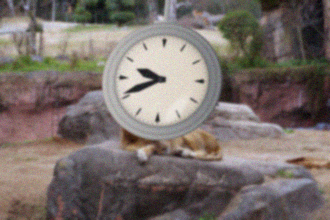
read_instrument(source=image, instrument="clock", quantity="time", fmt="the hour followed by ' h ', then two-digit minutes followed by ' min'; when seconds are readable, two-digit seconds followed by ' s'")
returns 9 h 41 min
